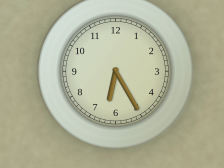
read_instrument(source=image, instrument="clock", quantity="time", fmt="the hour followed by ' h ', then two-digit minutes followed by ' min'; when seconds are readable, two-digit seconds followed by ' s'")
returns 6 h 25 min
